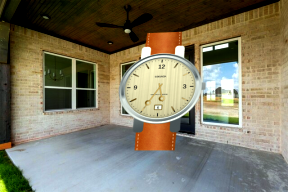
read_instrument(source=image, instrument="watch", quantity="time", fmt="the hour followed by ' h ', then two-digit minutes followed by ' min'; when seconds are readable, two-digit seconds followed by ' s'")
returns 5 h 35 min
